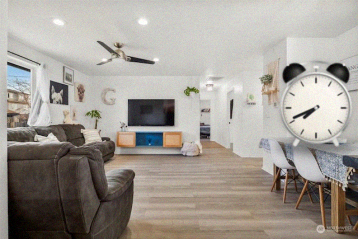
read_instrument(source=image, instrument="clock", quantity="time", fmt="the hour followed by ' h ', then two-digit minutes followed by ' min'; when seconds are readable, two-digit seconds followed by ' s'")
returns 7 h 41 min
